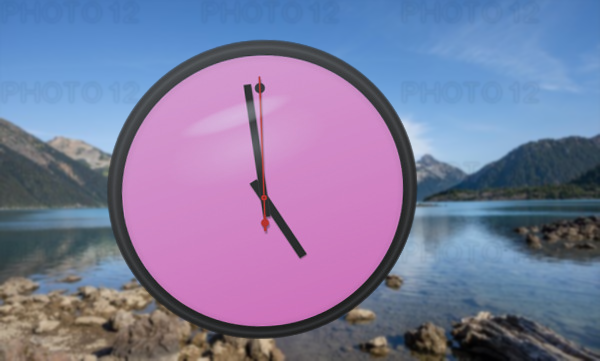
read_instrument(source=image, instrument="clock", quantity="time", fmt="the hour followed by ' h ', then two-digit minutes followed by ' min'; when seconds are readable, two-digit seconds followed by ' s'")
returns 4 h 59 min 00 s
